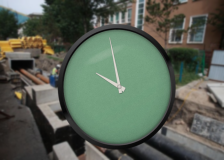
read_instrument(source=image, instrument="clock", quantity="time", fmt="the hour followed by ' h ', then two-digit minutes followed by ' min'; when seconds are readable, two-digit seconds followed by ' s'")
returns 9 h 58 min
